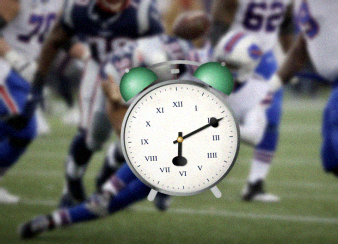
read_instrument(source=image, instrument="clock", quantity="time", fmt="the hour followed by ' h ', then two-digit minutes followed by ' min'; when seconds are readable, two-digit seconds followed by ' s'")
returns 6 h 11 min
